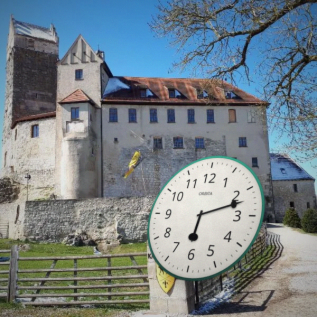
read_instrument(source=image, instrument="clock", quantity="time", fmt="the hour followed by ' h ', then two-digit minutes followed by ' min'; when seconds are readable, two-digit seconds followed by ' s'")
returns 6 h 12 min
